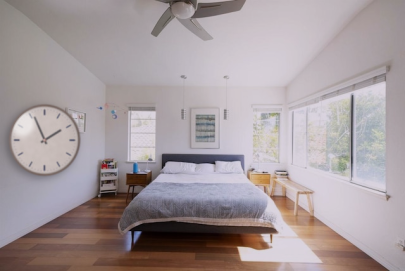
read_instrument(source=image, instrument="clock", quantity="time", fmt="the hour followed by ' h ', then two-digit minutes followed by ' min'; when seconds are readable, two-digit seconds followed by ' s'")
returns 1 h 56 min
